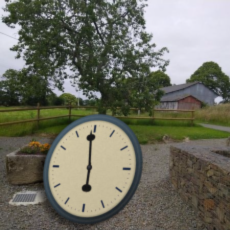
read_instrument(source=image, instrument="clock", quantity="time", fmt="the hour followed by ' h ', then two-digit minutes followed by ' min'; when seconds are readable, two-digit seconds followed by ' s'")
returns 5 h 59 min
